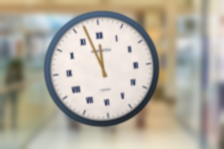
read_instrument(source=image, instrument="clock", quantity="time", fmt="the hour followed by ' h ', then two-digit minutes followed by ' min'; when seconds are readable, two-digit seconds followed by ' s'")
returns 11 h 57 min
